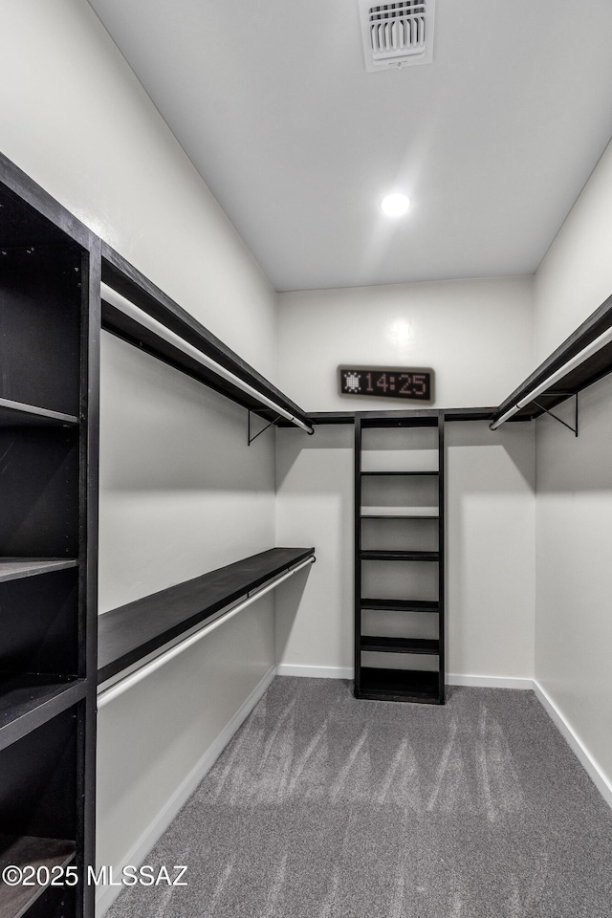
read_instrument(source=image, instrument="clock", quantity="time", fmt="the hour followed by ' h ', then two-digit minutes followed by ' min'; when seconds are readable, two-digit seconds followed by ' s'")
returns 14 h 25 min
